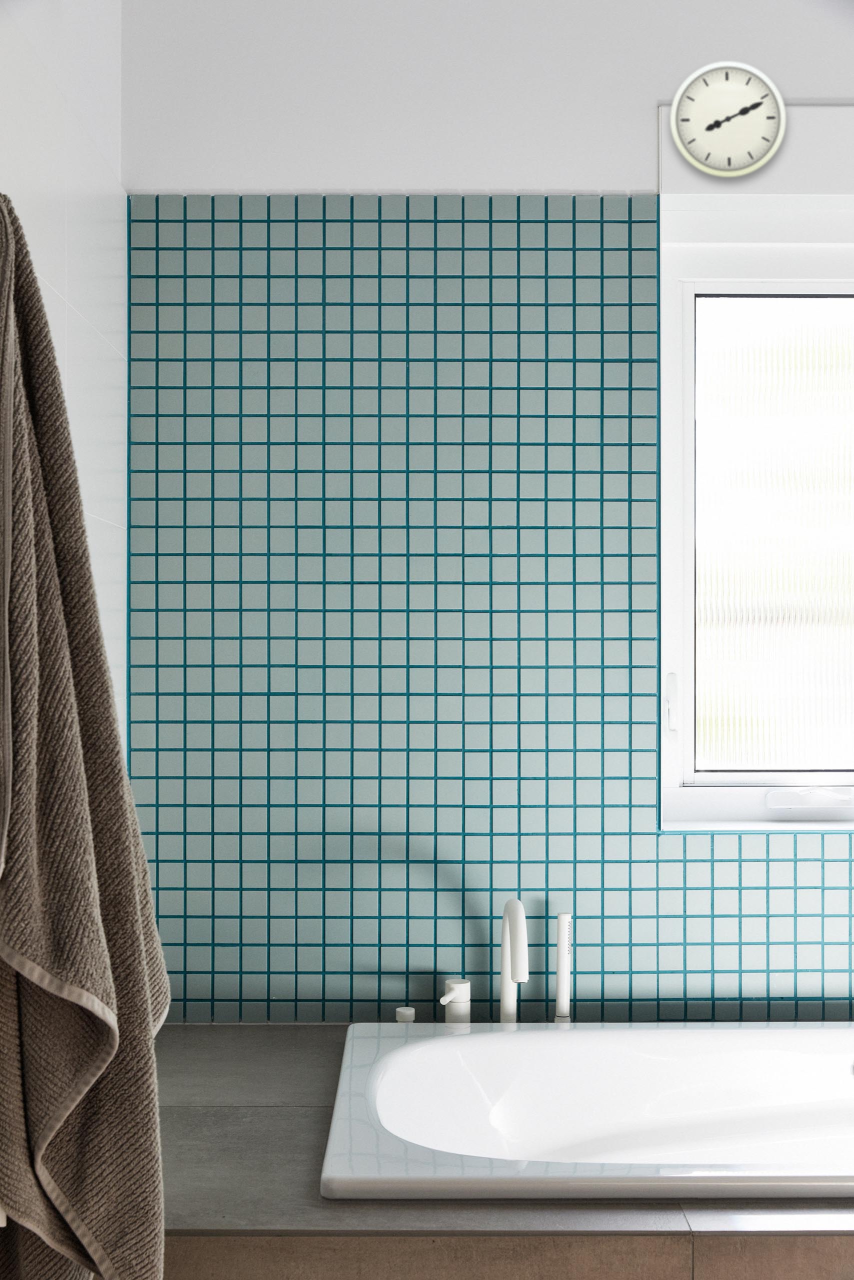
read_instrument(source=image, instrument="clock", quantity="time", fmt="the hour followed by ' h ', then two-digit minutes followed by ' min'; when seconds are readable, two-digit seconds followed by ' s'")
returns 8 h 11 min
